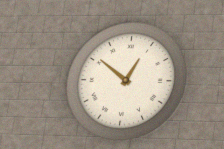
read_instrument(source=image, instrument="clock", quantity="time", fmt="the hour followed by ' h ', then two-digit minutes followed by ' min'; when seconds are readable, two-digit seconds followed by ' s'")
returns 12 h 51 min
